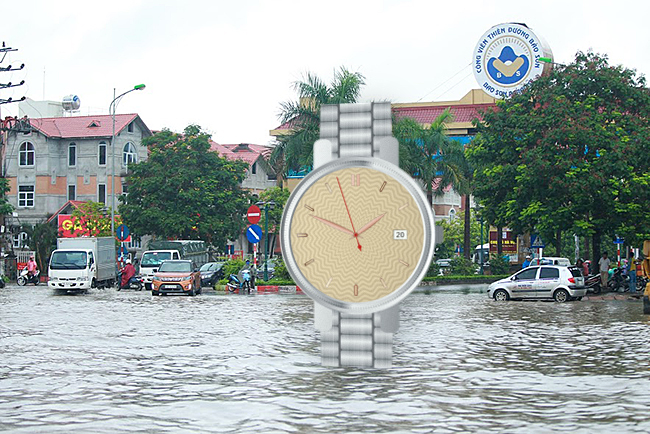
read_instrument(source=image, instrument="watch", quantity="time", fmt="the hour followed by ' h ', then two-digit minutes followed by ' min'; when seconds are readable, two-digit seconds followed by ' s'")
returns 1 h 48 min 57 s
